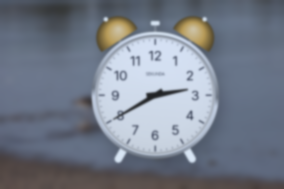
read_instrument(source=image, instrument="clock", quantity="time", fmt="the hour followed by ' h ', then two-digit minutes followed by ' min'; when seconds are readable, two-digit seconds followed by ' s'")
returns 2 h 40 min
